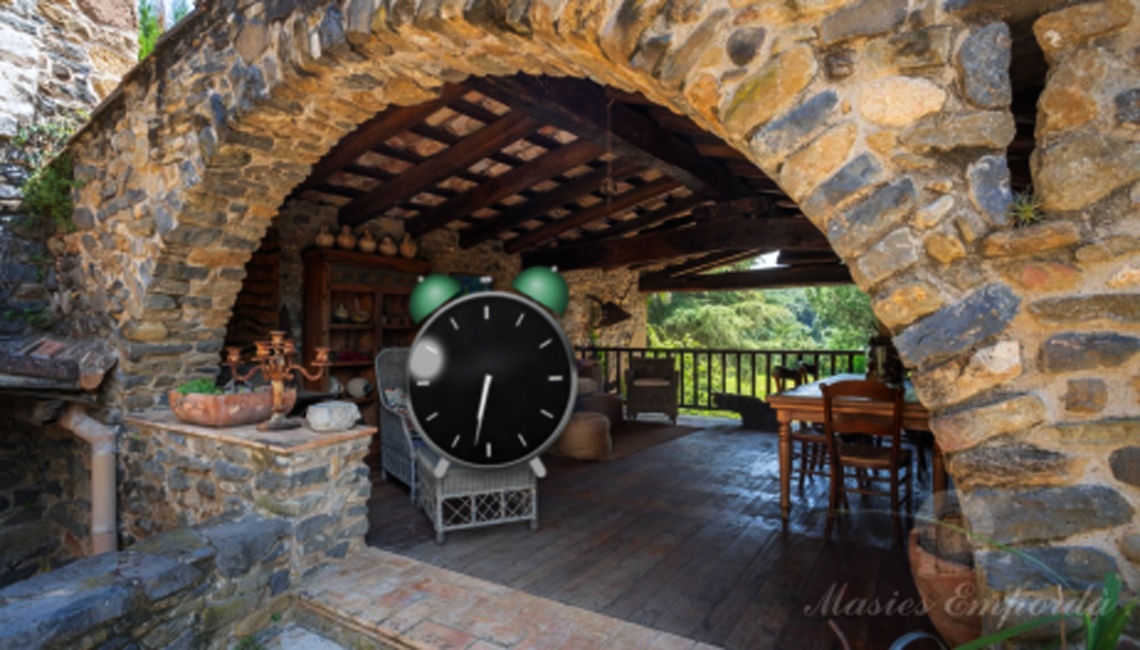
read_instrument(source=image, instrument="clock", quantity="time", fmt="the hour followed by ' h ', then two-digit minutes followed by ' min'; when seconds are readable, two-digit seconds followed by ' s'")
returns 6 h 32 min
